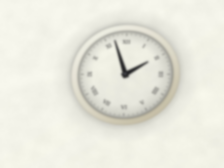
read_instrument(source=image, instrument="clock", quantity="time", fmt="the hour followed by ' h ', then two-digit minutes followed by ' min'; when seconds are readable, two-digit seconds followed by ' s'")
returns 1 h 57 min
